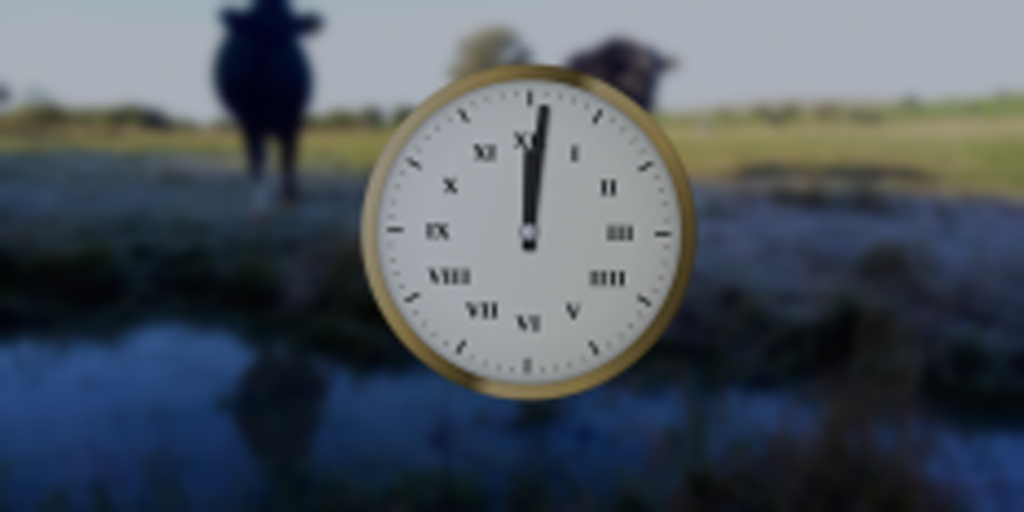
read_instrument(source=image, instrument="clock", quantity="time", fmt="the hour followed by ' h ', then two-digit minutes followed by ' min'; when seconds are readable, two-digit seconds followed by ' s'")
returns 12 h 01 min
